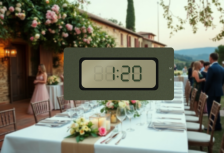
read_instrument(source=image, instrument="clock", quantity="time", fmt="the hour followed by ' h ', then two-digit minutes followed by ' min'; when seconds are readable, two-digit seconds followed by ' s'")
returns 1 h 20 min
